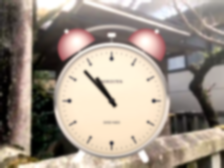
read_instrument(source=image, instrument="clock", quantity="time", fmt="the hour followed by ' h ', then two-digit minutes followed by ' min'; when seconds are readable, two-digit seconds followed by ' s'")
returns 10 h 53 min
